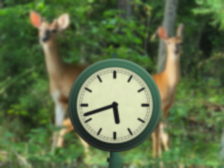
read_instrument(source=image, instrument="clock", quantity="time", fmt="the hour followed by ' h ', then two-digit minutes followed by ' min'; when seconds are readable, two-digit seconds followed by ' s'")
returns 5 h 42 min
